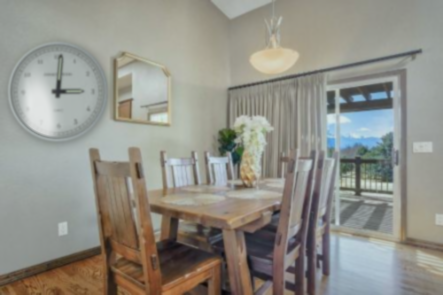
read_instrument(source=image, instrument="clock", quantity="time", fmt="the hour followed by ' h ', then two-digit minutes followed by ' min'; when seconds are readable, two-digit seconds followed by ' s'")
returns 3 h 01 min
